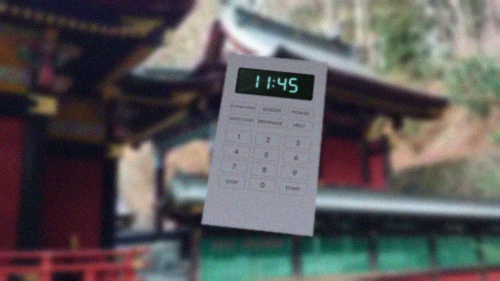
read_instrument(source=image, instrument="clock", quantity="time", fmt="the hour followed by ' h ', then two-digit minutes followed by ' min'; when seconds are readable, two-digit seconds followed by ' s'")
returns 11 h 45 min
